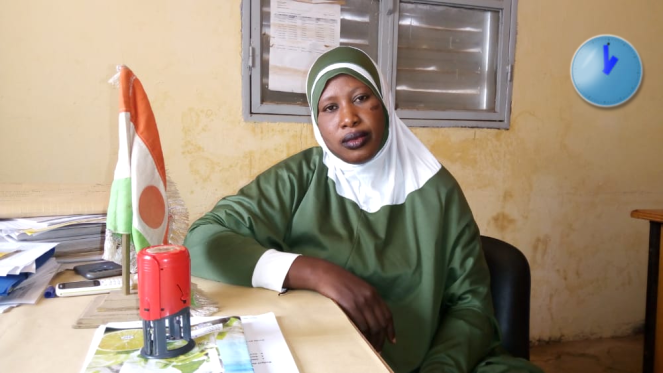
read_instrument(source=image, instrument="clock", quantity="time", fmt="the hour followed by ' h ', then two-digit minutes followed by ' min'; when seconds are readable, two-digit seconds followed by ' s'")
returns 12 h 59 min
